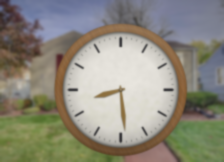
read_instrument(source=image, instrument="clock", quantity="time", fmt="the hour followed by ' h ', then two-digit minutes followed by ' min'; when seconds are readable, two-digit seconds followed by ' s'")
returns 8 h 29 min
